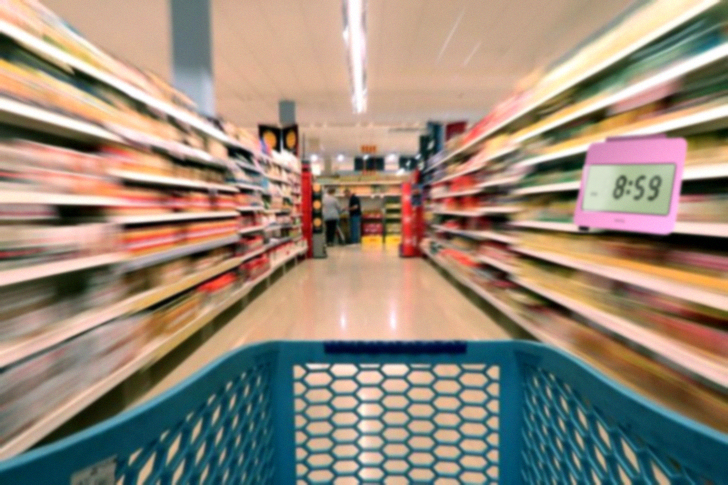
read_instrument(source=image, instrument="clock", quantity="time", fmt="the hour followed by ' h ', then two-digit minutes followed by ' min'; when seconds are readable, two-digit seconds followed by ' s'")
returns 8 h 59 min
